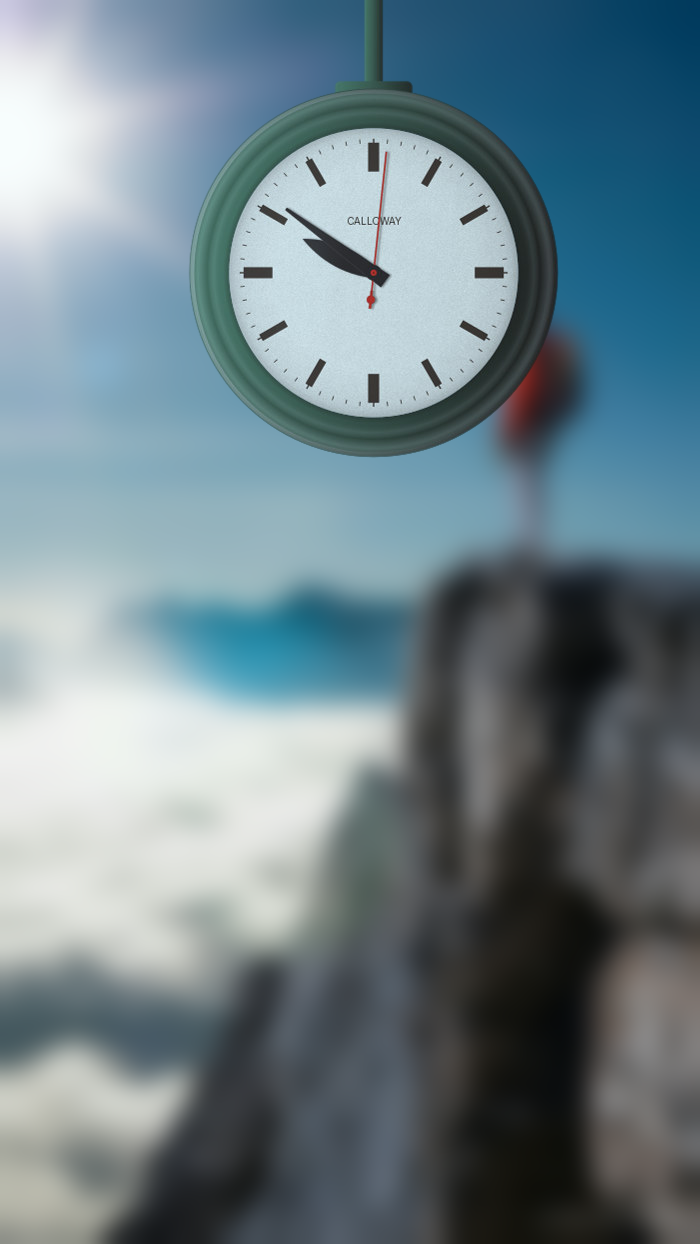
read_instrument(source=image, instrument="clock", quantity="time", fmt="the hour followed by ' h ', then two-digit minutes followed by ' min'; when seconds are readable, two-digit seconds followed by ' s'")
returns 9 h 51 min 01 s
